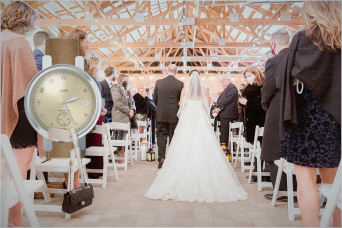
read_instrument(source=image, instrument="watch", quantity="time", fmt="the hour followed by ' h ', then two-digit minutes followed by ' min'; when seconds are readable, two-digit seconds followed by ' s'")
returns 2 h 26 min
